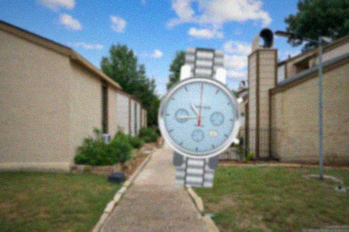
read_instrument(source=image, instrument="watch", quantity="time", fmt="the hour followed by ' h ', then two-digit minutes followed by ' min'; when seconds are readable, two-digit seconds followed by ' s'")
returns 10 h 44 min
